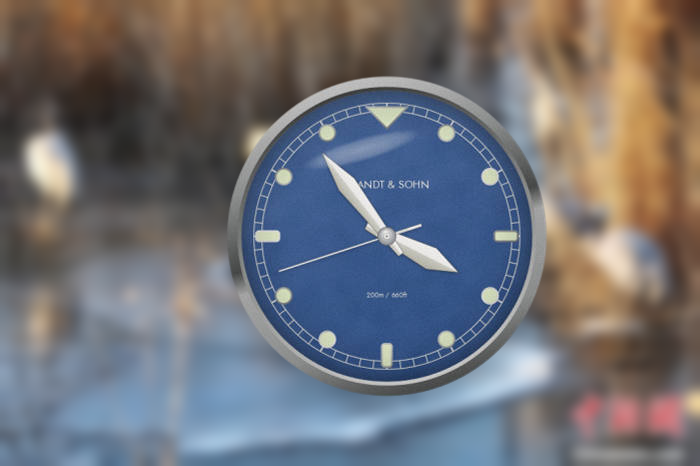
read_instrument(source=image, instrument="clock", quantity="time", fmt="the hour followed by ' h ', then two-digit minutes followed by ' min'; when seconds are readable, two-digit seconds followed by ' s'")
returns 3 h 53 min 42 s
